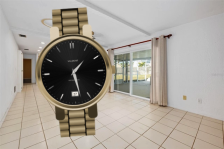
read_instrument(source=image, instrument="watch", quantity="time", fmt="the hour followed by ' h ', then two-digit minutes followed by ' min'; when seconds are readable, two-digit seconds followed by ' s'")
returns 1 h 28 min
